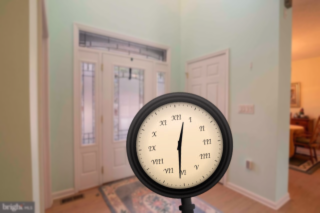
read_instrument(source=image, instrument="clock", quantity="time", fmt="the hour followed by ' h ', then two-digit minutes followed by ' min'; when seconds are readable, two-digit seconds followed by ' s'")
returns 12 h 31 min
